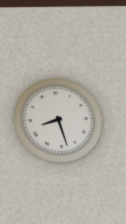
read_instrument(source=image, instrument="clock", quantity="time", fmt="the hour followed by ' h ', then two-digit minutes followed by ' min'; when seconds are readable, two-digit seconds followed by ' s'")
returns 8 h 28 min
